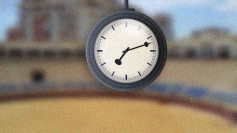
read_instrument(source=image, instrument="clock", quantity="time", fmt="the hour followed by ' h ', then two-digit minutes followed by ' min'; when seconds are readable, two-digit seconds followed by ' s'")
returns 7 h 12 min
